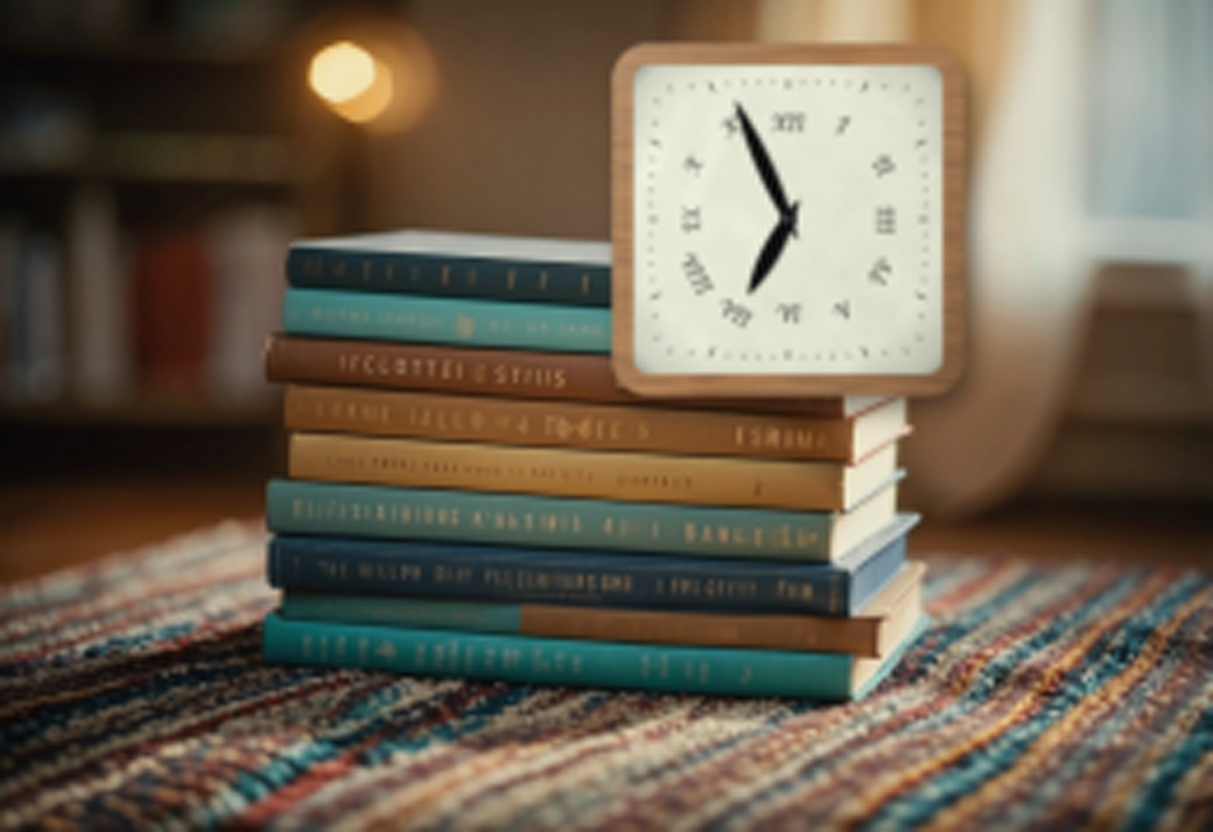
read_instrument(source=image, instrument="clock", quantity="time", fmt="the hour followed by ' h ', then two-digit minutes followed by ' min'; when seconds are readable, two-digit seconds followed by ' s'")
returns 6 h 56 min
